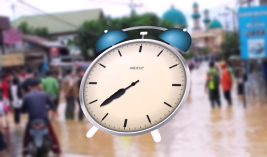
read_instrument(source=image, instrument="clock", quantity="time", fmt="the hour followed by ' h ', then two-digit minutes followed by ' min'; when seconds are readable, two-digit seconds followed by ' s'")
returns 7 h 38 min
